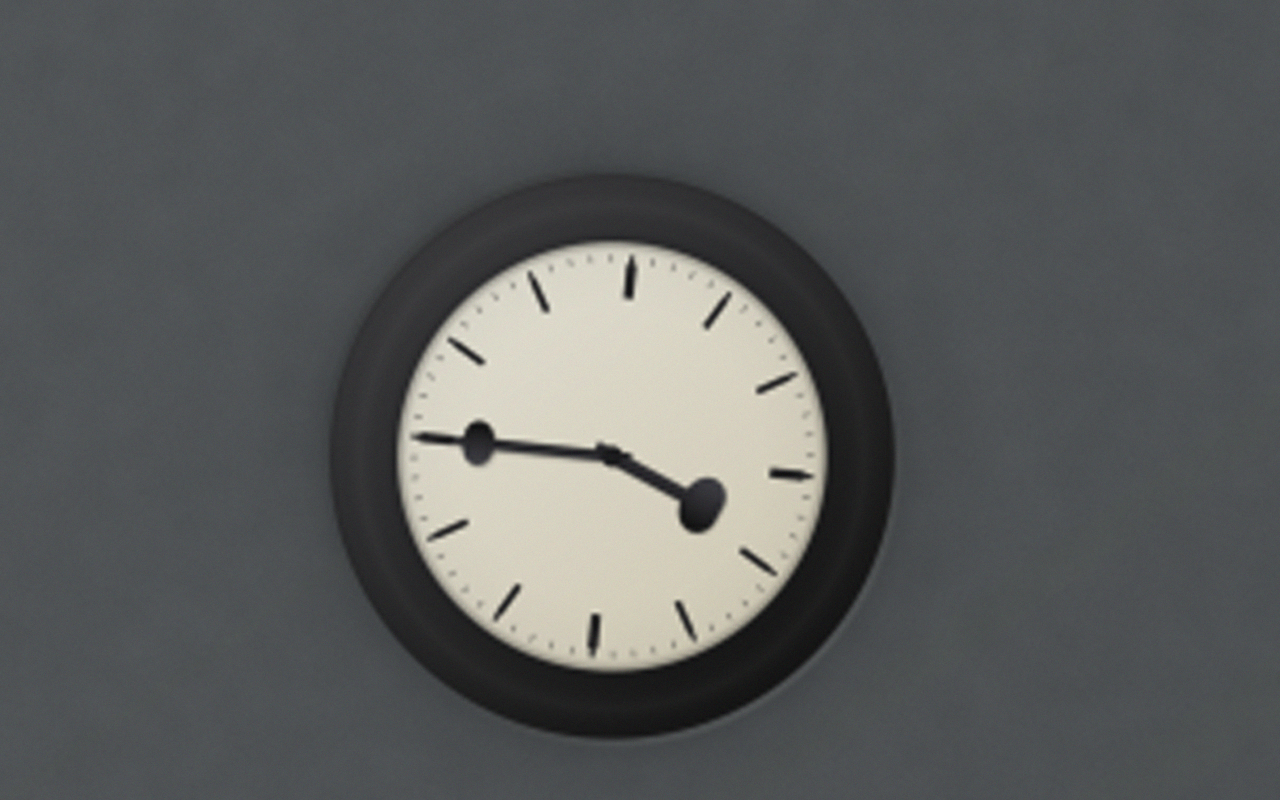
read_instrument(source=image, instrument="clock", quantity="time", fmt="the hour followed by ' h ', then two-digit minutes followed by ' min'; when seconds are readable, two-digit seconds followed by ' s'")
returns 3 h 45 min
